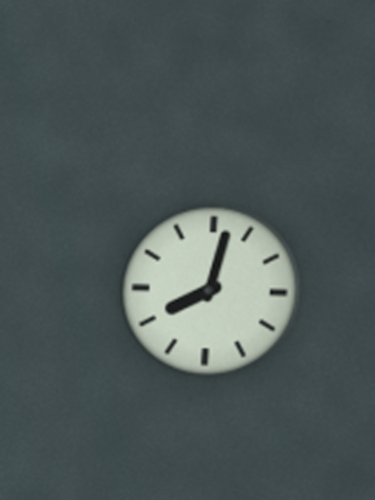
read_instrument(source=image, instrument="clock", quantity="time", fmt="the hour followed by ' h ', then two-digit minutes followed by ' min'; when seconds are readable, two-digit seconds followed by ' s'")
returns 8 h 02 min
